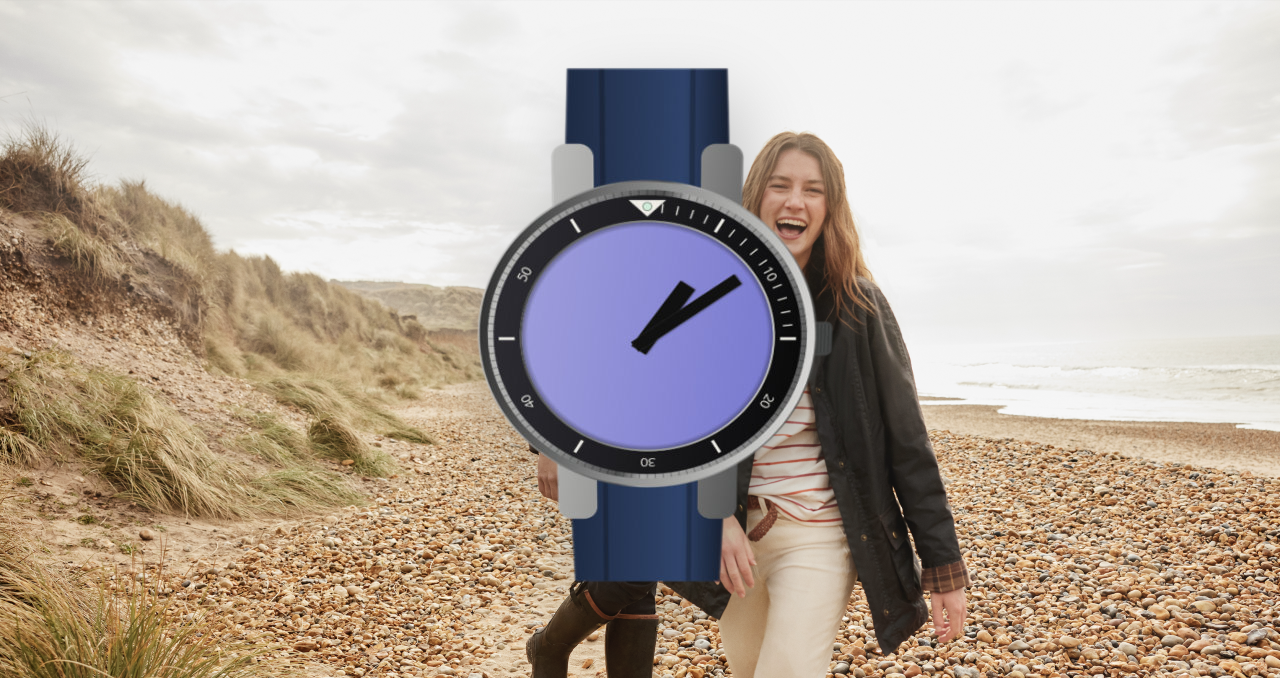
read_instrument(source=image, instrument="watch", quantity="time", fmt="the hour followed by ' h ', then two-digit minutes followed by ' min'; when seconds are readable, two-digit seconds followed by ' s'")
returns 1 h 09 min
